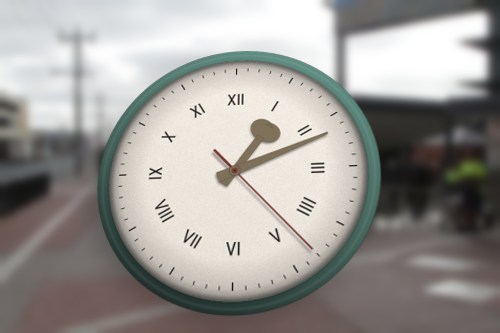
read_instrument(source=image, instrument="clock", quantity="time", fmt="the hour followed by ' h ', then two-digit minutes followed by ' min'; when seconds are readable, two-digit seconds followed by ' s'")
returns 1 h 11 min 23 s
